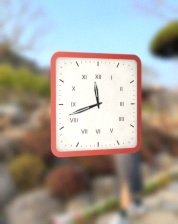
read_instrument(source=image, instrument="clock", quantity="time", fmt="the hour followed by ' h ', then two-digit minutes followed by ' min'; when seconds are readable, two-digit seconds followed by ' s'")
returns 11 h 42 min
